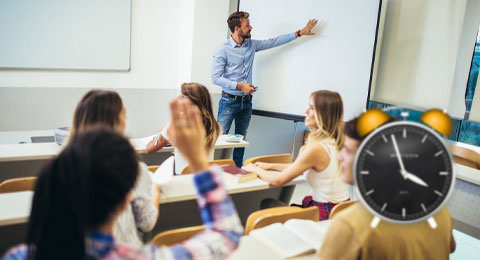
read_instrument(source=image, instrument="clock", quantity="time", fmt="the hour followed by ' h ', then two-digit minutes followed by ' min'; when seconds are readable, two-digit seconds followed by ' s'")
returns 3 h 57 min
